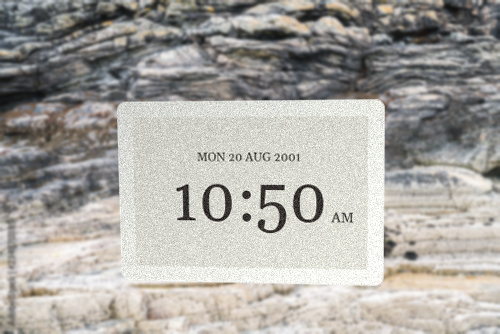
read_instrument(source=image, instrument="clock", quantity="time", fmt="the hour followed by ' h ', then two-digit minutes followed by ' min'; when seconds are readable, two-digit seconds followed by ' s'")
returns 10 h 50 min
